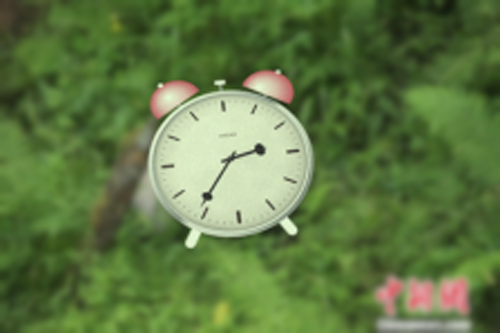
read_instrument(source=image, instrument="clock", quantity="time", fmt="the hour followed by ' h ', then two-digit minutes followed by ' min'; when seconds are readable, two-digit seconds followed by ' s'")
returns 2 h 36 min
